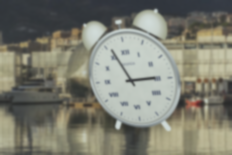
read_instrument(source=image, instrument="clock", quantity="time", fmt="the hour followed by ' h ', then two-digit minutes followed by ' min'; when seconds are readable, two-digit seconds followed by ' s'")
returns 2 h 56 min
